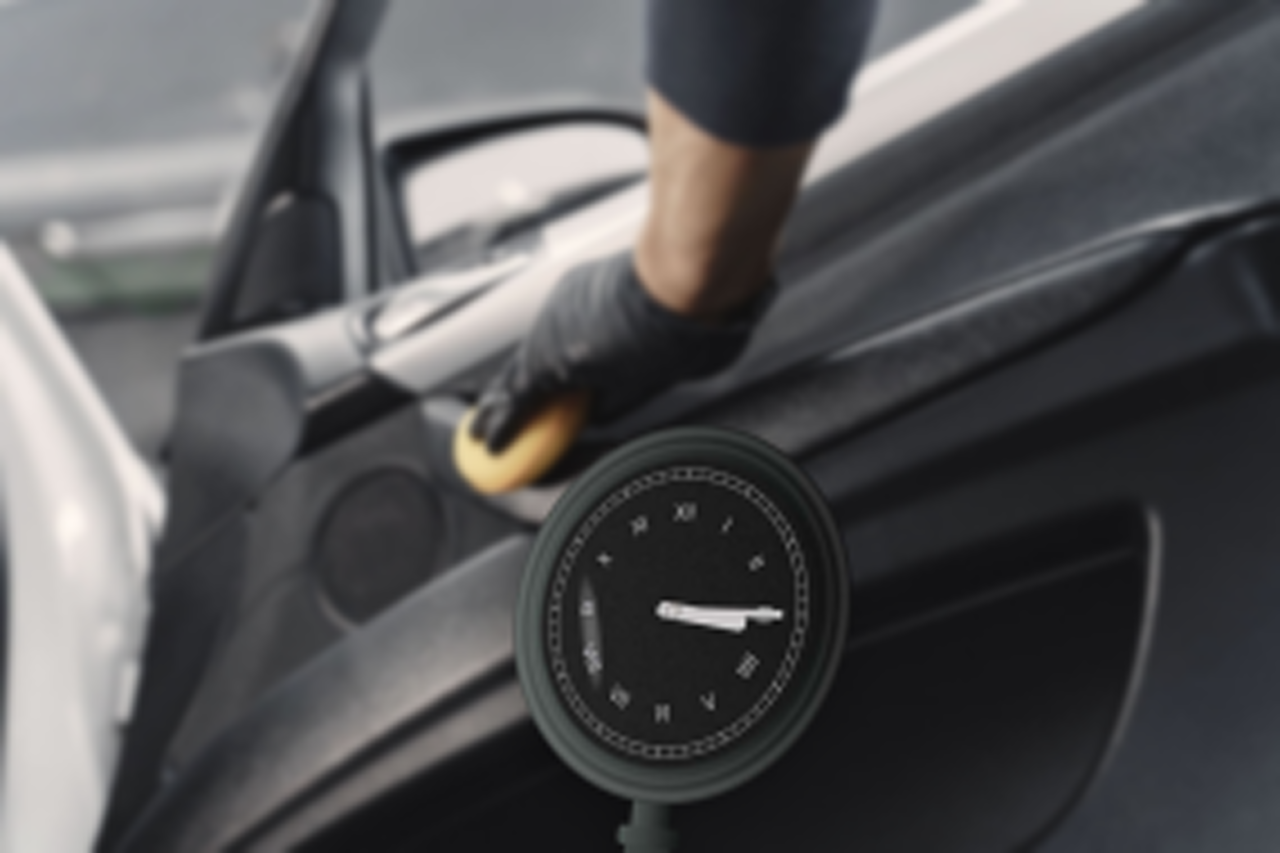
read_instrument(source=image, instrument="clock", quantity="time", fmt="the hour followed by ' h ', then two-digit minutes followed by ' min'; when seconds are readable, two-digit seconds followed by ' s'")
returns 3 h 15 min
